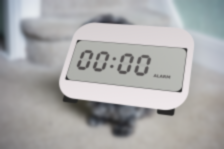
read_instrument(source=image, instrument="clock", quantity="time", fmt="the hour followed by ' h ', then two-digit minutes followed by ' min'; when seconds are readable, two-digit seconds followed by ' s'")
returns 0 h 00 min
